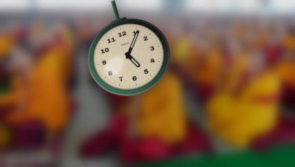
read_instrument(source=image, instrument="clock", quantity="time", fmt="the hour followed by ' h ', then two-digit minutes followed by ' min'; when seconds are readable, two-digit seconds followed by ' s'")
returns 5 h 06 min
